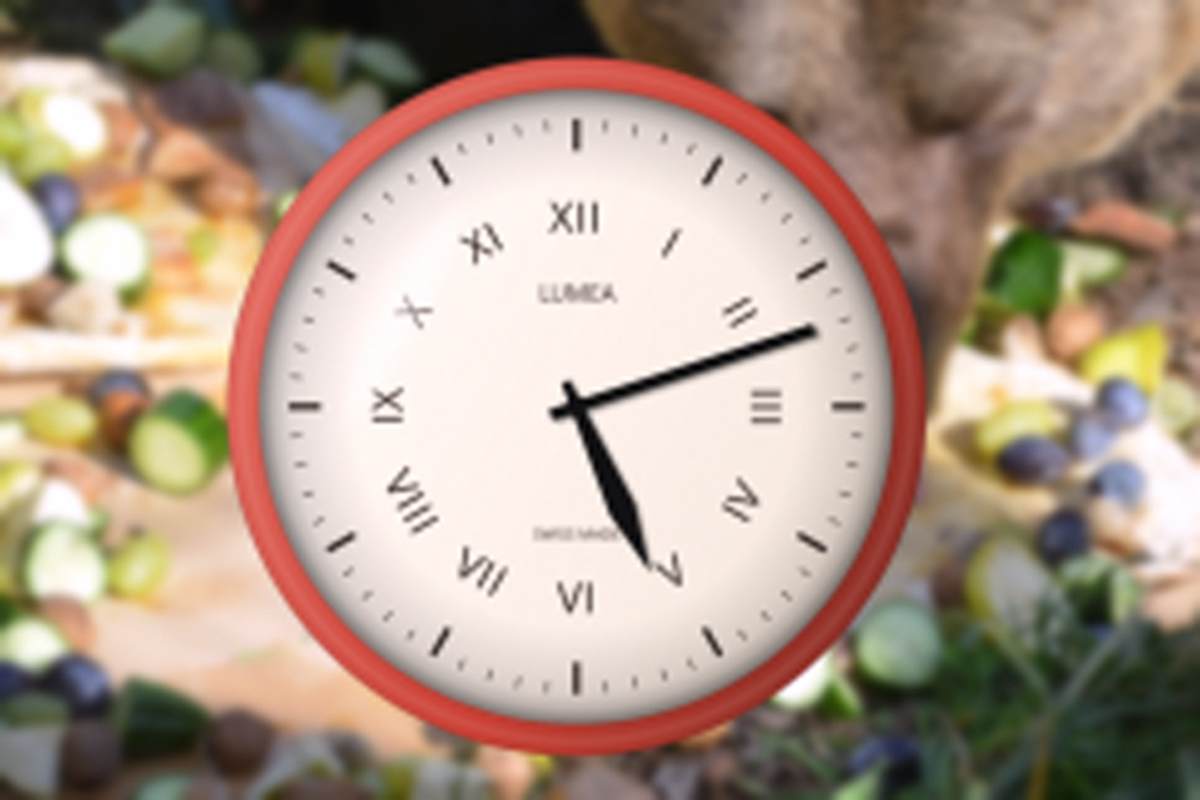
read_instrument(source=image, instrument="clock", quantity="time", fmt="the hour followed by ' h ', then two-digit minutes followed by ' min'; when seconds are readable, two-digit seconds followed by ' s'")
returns 5 h 12 min
